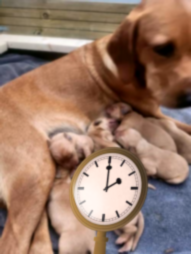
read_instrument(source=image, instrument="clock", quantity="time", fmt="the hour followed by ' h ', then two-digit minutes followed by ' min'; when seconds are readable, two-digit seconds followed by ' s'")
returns 2 h 00 min
